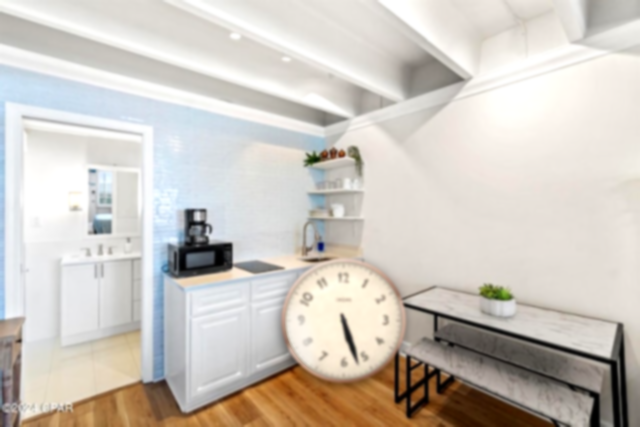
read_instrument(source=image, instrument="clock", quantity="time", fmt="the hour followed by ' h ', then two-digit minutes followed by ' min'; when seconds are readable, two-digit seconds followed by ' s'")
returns 5 h 27 min
